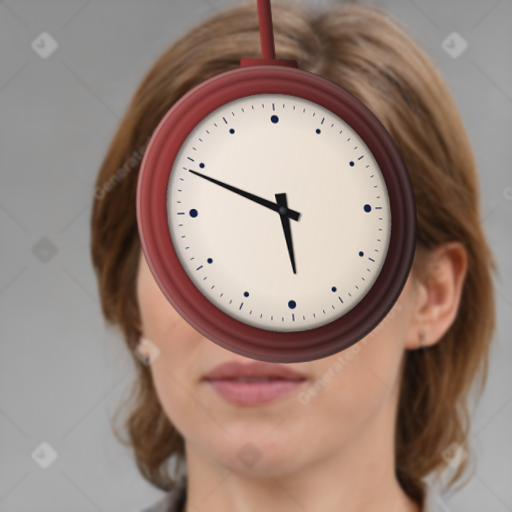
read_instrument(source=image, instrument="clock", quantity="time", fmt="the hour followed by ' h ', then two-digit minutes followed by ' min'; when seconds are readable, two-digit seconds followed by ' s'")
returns 5 h 49 min
